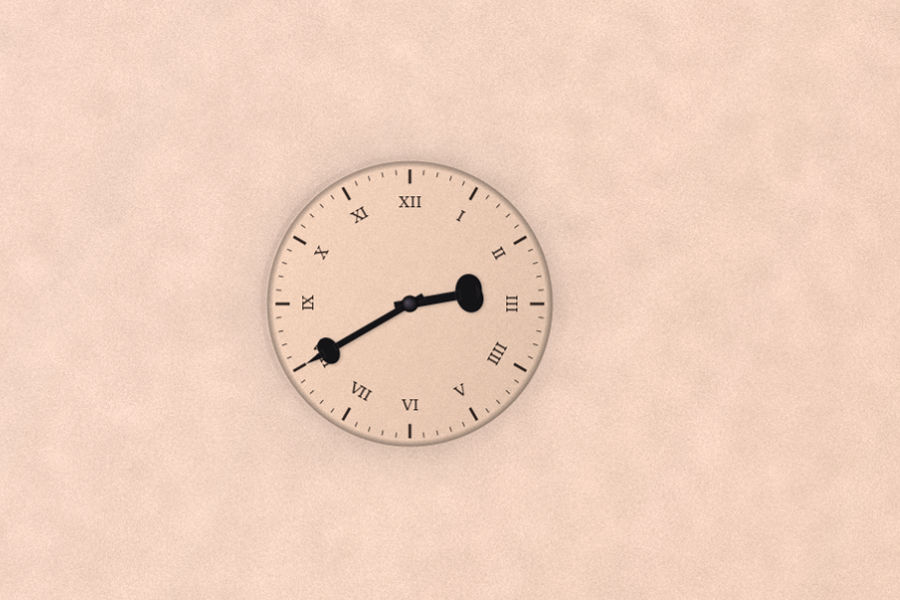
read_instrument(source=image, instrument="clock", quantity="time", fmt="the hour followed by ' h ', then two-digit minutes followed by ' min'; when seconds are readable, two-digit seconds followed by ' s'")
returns 2 h 40 min
